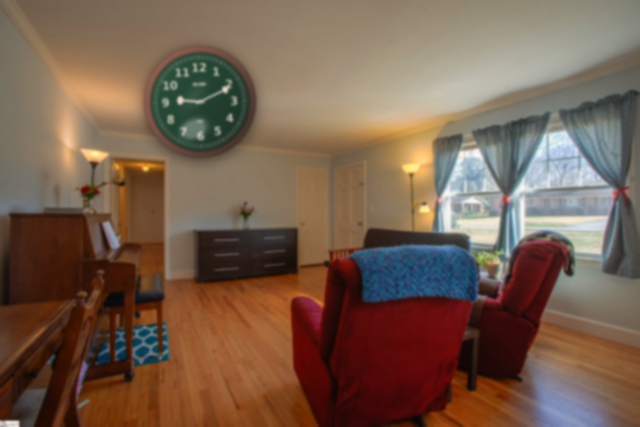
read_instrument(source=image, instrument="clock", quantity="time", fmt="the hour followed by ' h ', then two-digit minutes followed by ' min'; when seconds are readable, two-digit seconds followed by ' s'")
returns 9 h 11 min
